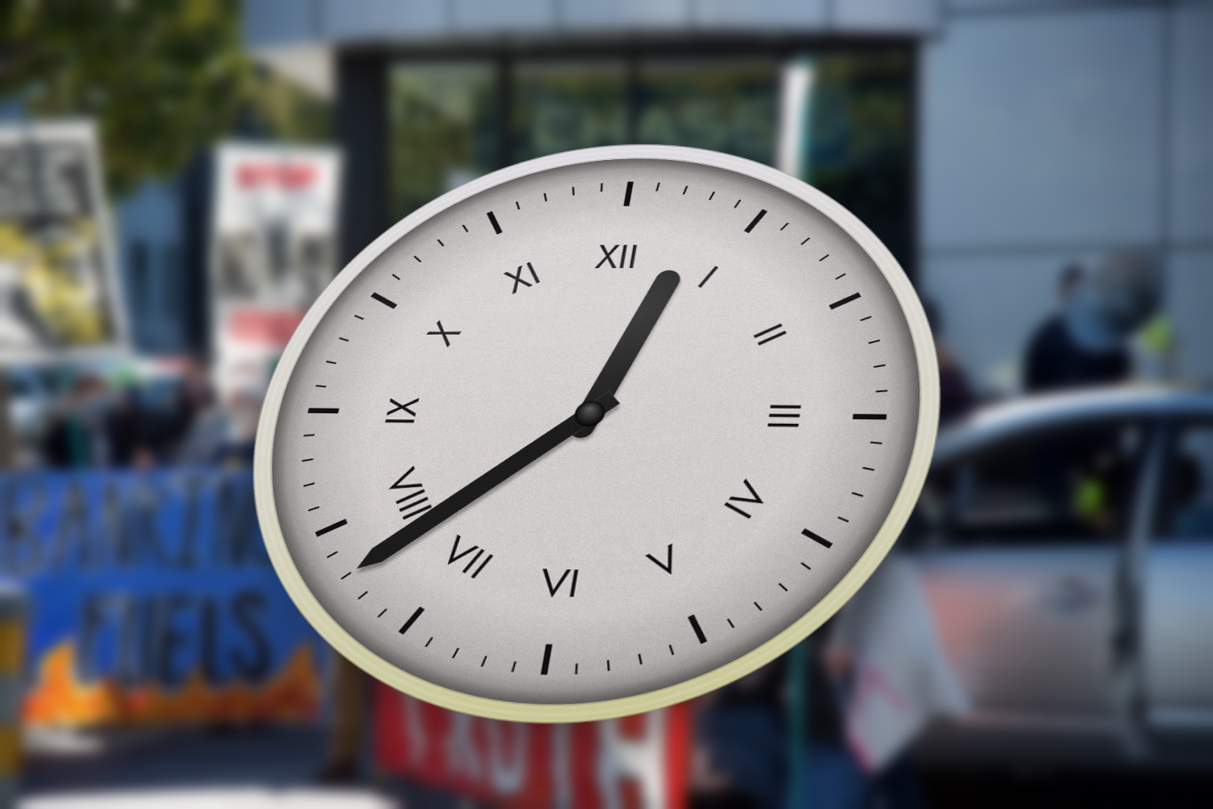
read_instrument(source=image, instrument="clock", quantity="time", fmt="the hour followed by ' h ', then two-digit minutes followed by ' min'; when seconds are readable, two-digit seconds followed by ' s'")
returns 12 h 38 min
